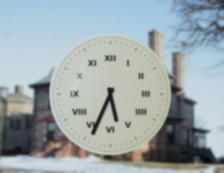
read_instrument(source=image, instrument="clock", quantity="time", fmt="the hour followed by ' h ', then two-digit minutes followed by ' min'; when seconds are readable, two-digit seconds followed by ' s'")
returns 5 h 34 min
